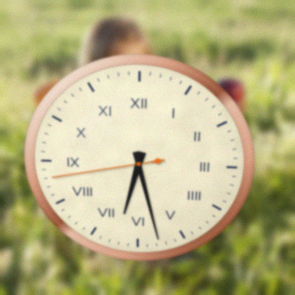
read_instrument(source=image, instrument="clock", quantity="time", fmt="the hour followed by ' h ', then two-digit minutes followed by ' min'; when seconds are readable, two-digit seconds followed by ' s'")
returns 6 h 27 min 43 s
